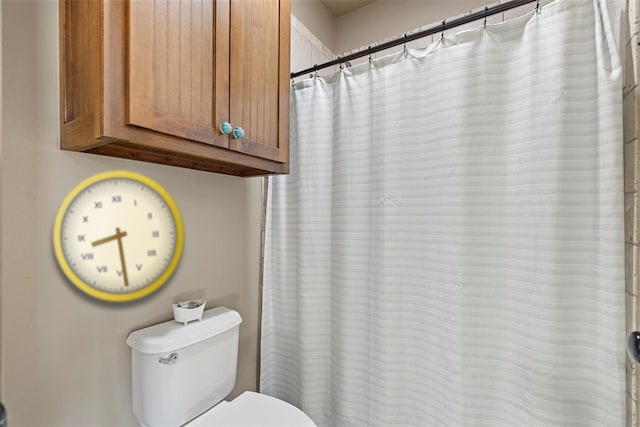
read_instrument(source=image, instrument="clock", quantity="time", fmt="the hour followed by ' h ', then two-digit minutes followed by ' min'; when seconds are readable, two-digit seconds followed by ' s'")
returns 8 h 29 min
